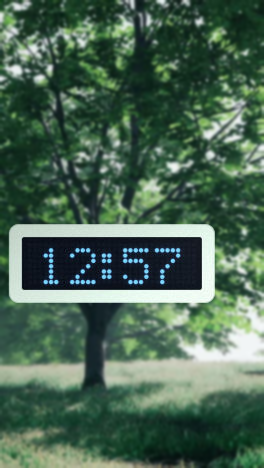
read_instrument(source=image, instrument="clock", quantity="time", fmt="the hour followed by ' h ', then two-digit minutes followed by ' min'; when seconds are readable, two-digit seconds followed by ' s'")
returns 12 h 57 min
